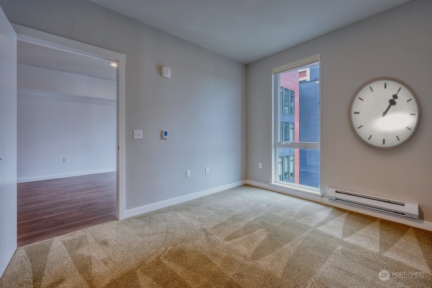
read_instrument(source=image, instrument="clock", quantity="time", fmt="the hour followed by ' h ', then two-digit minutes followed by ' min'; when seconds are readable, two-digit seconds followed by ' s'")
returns 1 h 05 min
